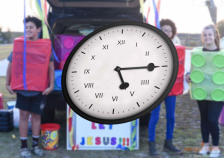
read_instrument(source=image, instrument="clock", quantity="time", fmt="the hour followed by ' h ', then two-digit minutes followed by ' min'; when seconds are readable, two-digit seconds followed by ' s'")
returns 5 h 15 min
